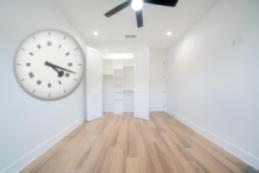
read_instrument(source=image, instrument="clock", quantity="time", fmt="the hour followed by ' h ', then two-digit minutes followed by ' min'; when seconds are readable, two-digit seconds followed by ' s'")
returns 4 h 18 min
